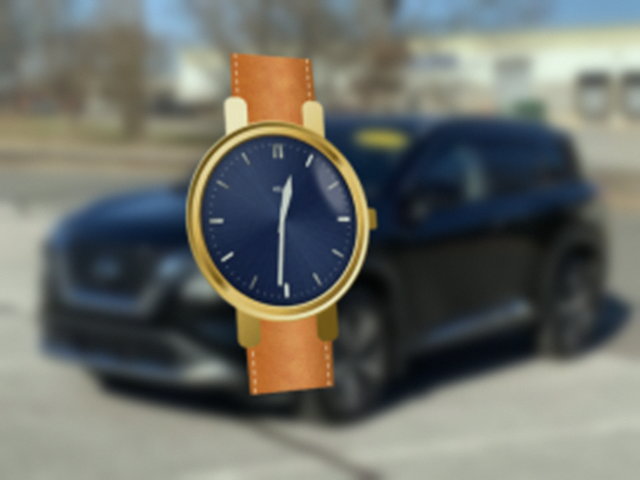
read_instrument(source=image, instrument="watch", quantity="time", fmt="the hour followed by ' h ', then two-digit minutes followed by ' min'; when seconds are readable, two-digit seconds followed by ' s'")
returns 12 h 31 min
